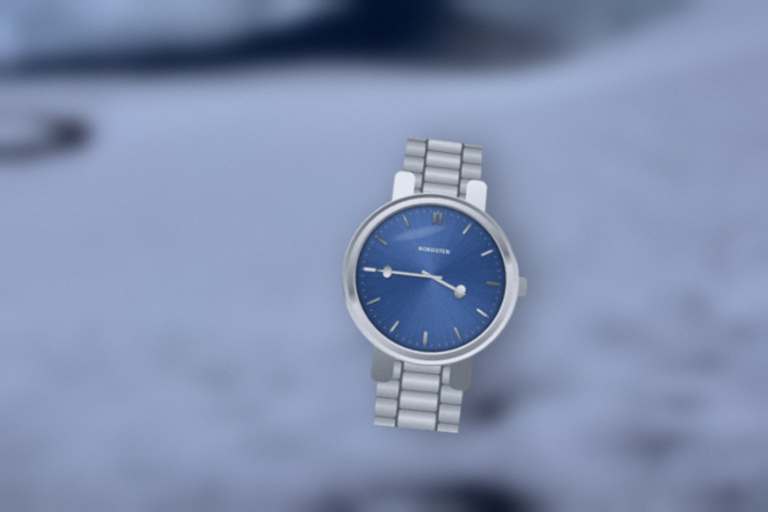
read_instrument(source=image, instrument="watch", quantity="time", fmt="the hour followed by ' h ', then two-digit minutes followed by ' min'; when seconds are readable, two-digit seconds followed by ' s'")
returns 3 h 45 min
